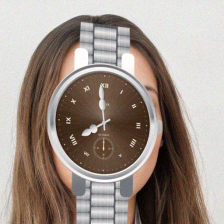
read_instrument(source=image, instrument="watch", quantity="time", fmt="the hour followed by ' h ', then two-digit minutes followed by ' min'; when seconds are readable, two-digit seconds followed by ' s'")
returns 7 h 59 min
